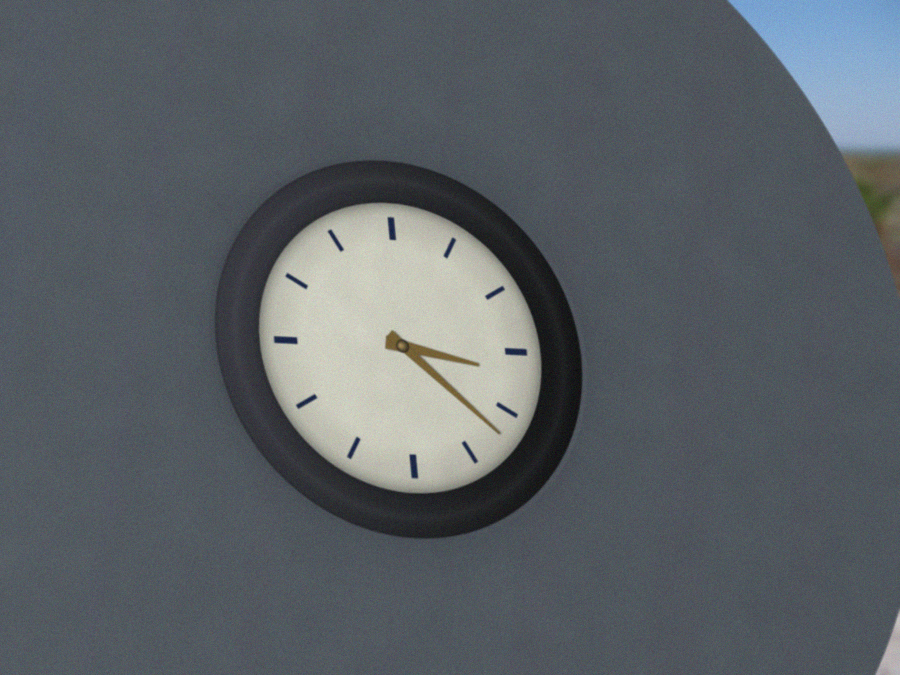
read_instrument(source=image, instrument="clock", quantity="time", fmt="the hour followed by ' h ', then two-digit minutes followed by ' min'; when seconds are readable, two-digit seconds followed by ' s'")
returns 3 h 22 min
